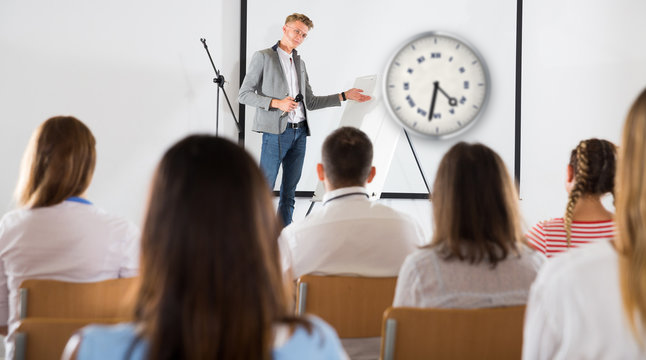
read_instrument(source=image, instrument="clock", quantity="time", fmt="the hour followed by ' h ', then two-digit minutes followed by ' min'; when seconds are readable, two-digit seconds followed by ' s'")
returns 4 h 32 min
